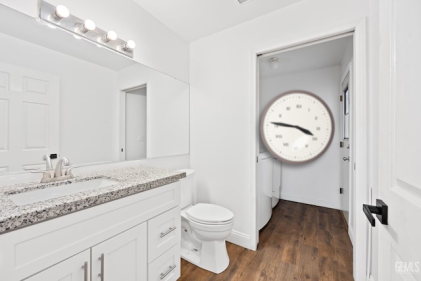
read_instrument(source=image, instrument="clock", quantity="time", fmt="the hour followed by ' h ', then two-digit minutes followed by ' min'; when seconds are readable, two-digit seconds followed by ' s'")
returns 3 h 46 min
